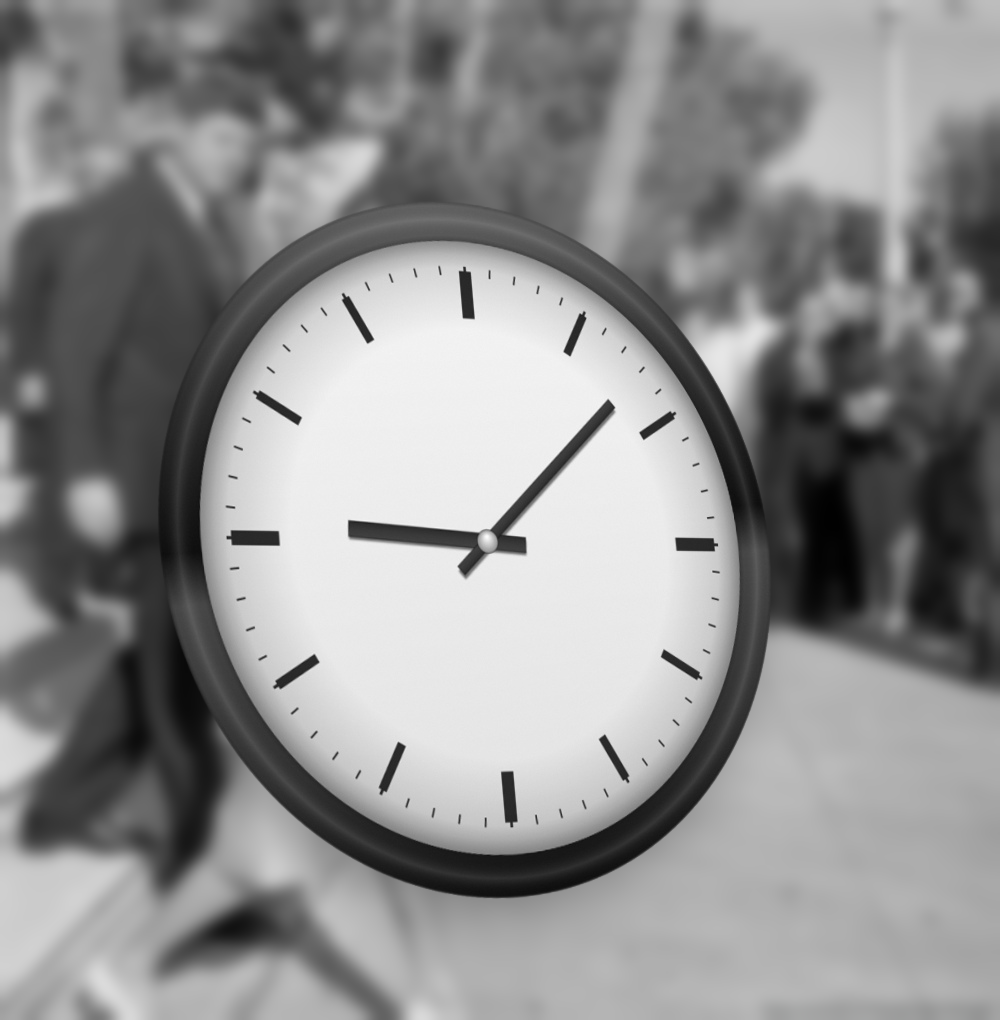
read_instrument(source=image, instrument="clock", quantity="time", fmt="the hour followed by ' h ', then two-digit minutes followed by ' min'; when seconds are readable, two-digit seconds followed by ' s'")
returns 9 h 08 min
